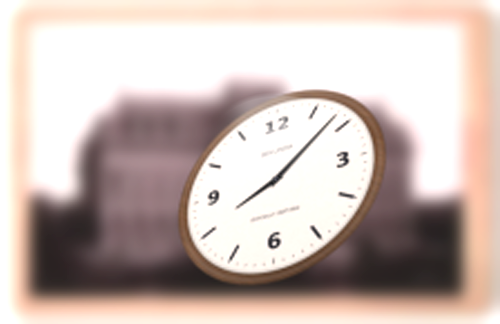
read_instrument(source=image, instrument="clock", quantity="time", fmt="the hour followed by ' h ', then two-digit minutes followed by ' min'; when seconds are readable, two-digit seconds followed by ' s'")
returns 8 h 08 min
